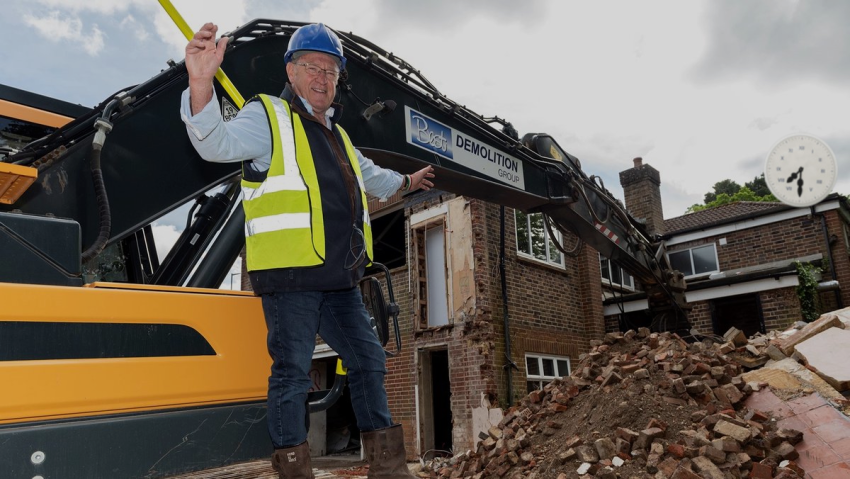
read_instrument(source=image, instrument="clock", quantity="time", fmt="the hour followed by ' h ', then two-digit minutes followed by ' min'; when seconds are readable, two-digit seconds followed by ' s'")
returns 7 h 30 min
